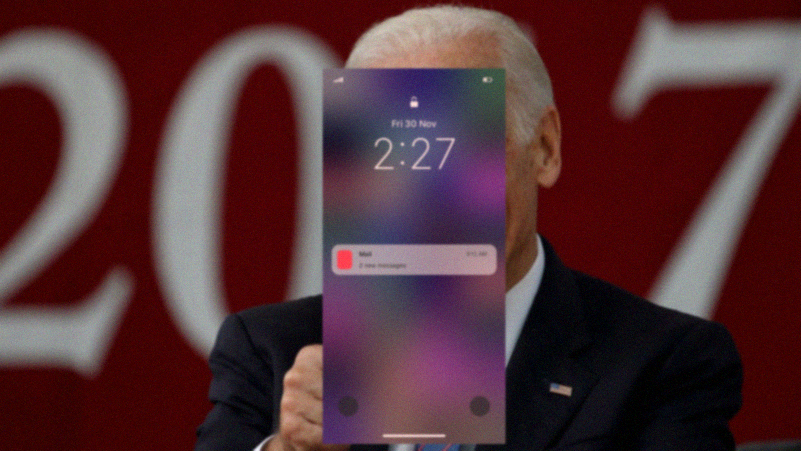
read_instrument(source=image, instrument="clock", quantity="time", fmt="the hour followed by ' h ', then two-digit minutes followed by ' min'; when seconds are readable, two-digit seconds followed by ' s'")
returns 2 h 27 min
